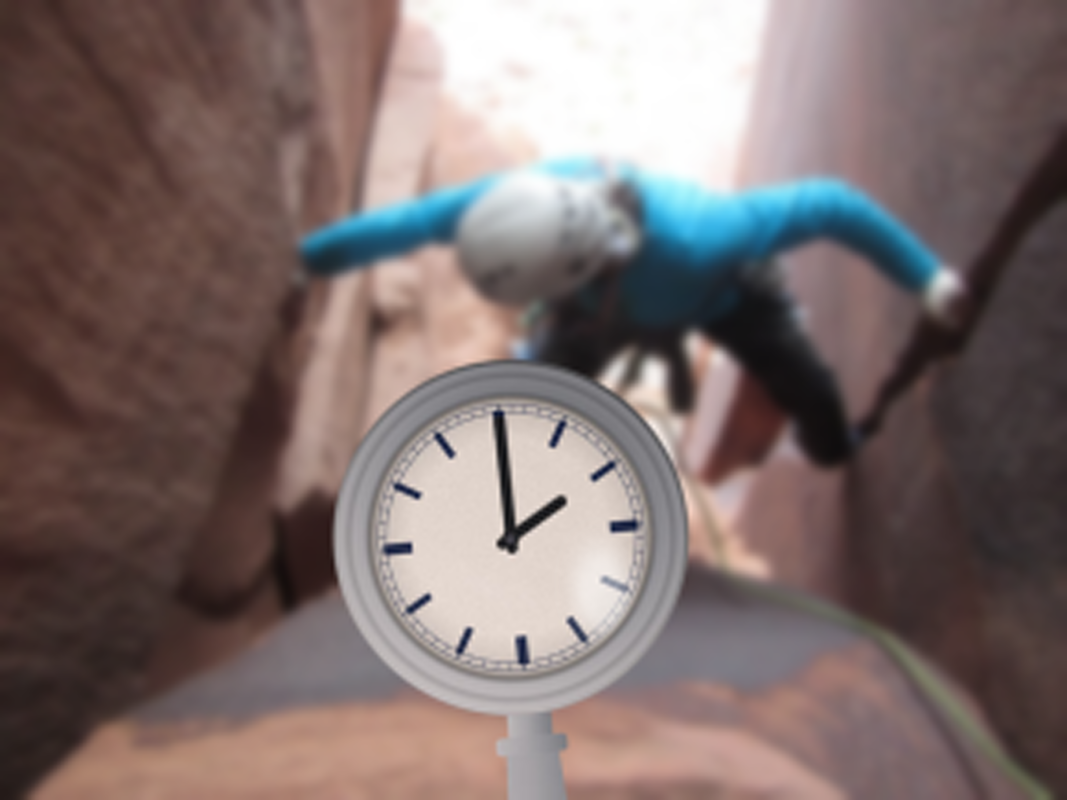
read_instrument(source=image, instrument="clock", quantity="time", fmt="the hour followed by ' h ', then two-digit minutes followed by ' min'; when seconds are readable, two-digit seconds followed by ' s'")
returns 2 h 00 min
